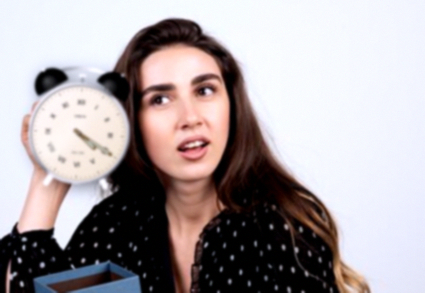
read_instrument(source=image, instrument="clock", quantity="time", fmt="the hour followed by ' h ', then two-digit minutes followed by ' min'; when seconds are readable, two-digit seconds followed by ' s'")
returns 4 h 20 min
